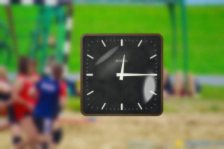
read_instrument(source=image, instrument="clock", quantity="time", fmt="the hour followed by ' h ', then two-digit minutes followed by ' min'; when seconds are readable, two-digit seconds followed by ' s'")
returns 12 h 15 min
